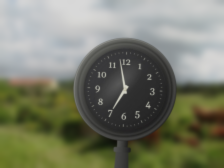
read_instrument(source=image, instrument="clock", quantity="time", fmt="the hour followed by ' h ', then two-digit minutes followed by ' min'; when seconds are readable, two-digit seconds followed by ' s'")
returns 6 h 58 min
